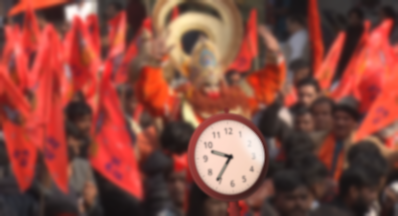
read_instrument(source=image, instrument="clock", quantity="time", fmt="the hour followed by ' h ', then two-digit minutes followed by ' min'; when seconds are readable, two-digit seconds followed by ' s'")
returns 9 h 36 min
